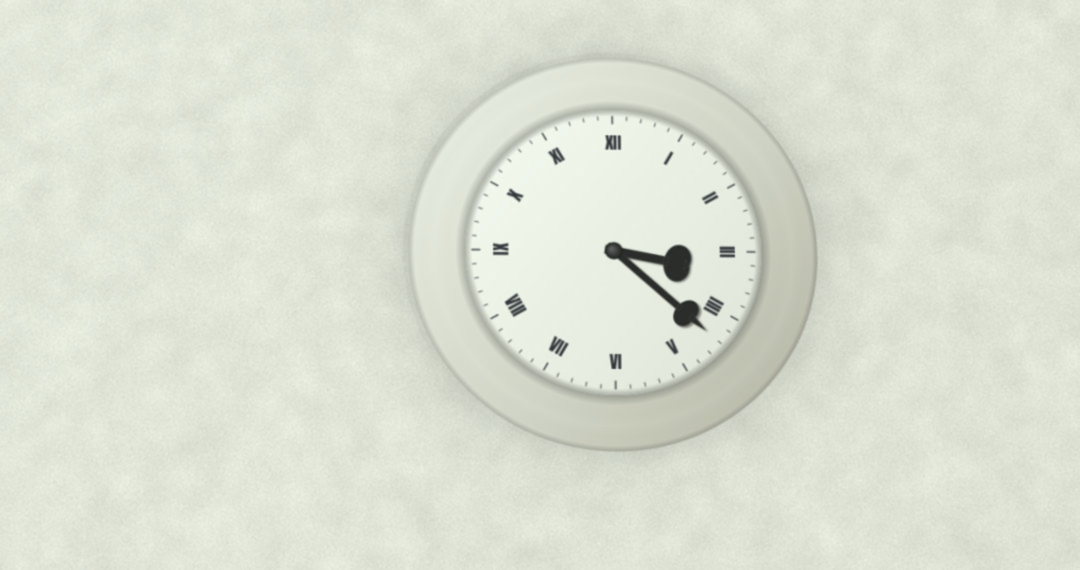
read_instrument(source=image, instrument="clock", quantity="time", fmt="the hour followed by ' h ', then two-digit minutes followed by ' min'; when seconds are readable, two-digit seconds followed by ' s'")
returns 3 h 22 min
